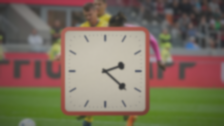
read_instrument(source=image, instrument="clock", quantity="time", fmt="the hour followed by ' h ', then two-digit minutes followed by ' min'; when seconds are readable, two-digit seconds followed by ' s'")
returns 2 h 22 min
